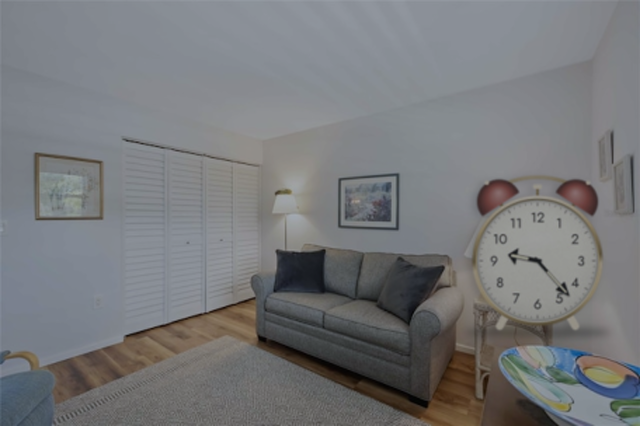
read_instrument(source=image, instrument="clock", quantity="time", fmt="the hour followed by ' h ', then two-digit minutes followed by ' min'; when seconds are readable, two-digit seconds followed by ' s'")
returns 9 h 23 min
